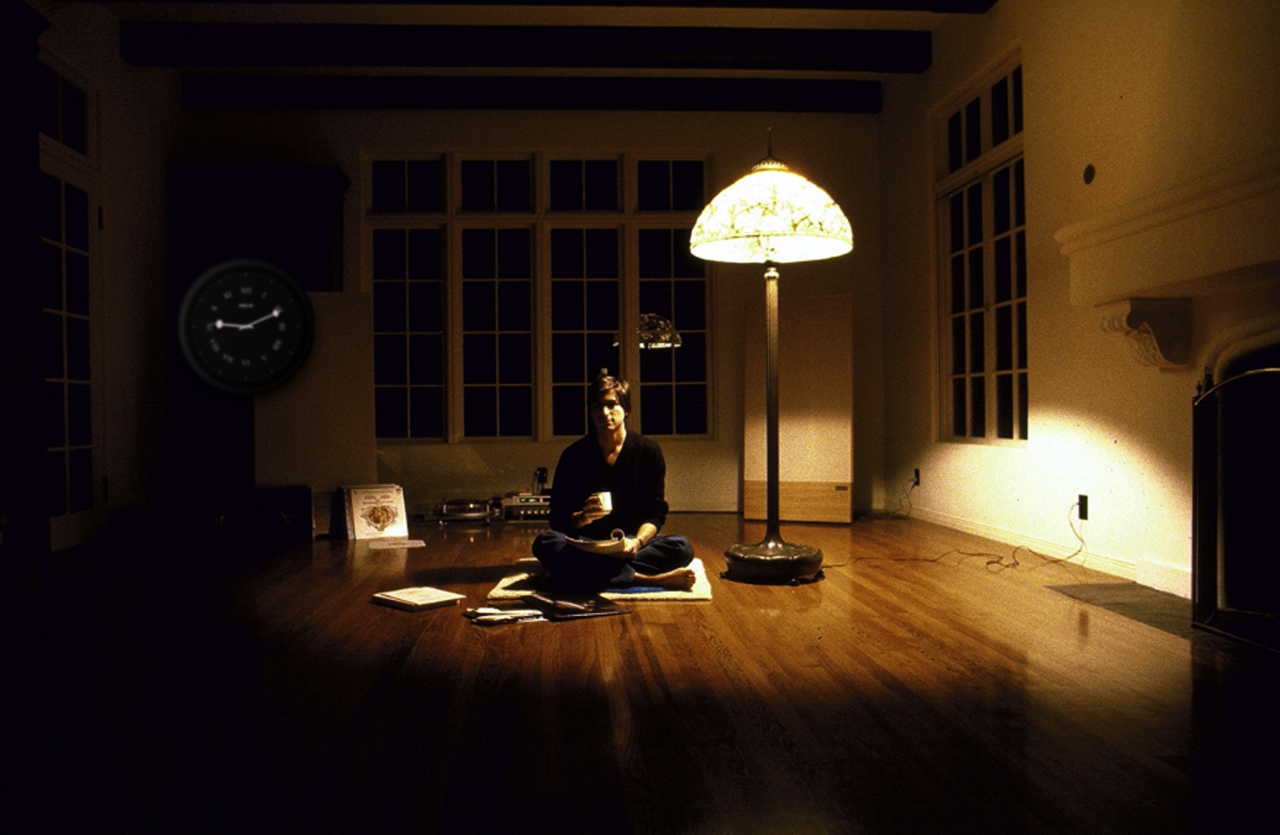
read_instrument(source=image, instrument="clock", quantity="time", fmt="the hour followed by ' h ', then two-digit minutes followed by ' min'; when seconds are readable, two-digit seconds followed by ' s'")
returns 9 h 11 min
